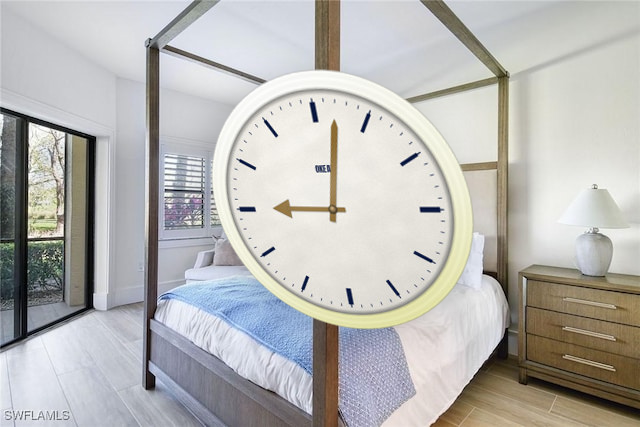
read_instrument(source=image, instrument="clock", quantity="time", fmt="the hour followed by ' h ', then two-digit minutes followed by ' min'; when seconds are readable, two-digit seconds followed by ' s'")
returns 9 h 02 min
